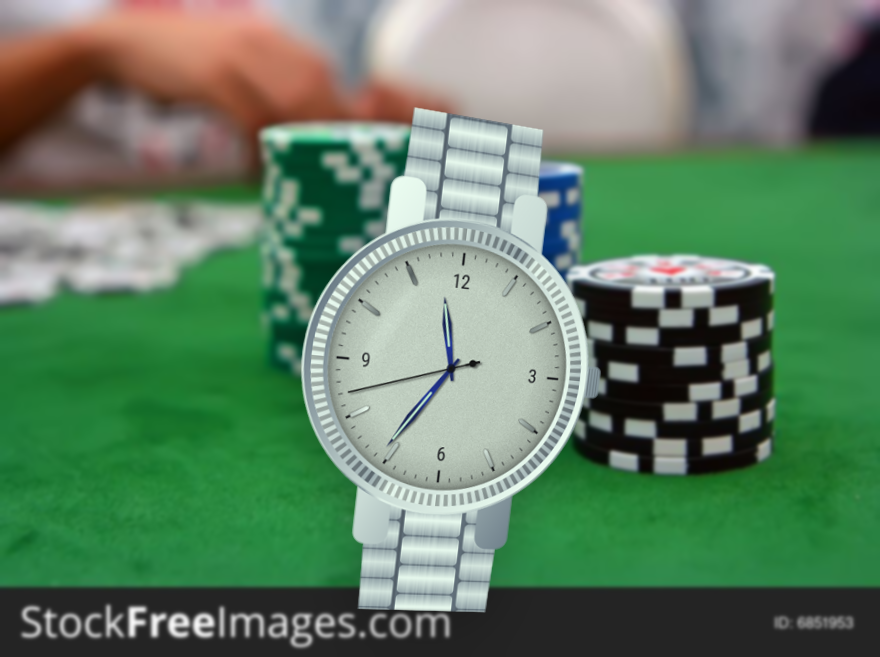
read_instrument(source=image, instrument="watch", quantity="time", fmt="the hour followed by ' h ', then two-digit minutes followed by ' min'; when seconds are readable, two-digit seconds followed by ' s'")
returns 11 h 35 min 42 s
